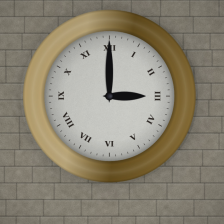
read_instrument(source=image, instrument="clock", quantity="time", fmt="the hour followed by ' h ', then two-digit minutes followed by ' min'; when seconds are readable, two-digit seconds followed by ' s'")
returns 3 h 00 min
